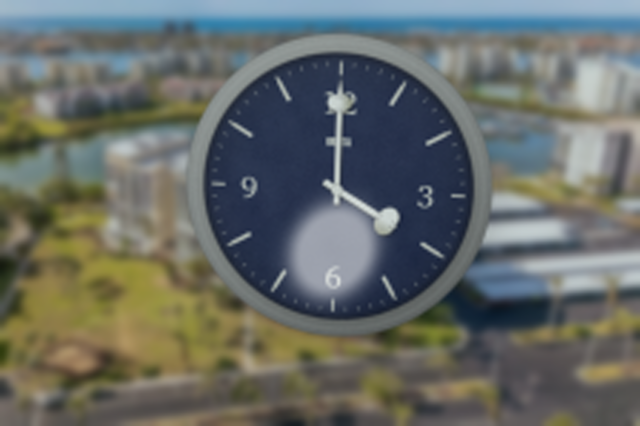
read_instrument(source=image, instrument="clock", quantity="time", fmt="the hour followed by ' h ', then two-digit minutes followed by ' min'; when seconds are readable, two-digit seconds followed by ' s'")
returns 4 h 00 min
